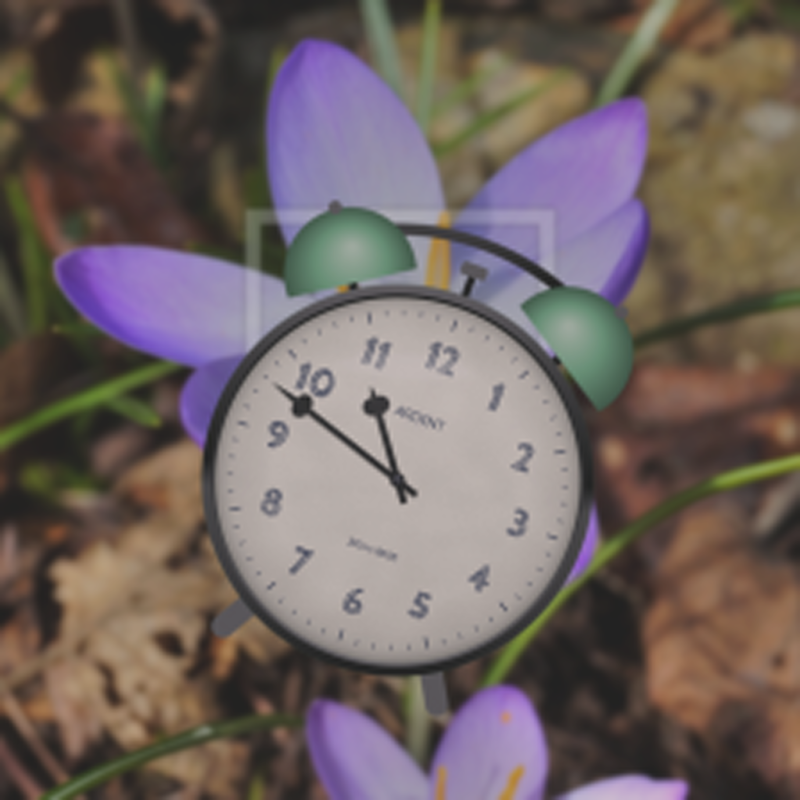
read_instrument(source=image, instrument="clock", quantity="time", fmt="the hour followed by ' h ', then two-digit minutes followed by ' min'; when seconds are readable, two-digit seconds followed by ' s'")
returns 10 h 48 min
